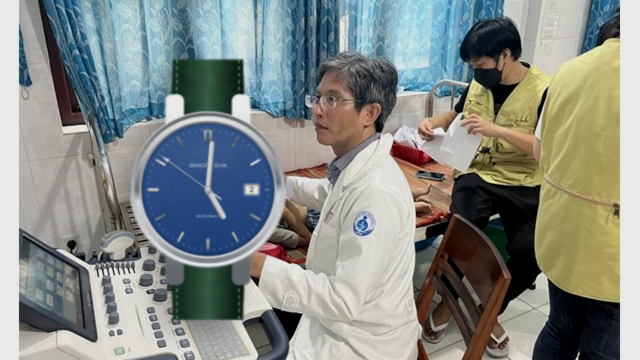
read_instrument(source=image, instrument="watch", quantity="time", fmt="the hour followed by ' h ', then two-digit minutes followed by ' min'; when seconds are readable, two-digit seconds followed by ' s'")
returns 5 h 00 min 51 s
